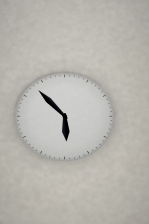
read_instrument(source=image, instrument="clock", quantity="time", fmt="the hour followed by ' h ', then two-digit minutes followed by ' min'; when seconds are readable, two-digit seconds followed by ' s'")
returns 5 h 53 min
